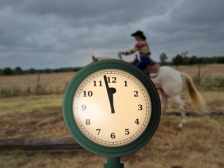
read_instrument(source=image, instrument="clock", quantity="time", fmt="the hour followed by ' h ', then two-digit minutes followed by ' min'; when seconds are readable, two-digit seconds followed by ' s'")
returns 11 h 58 min
